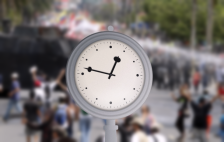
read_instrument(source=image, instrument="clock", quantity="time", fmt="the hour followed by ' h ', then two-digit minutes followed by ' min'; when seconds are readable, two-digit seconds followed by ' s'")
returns 12 h 47 min
